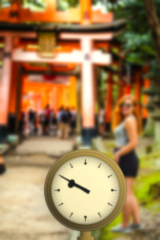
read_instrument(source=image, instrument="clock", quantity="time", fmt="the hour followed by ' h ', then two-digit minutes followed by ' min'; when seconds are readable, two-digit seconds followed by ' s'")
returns 9 h 50 min
